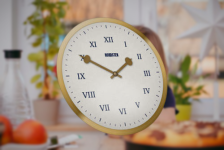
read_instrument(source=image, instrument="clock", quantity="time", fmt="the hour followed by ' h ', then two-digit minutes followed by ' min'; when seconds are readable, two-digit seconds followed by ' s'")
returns 1 h 50 min
